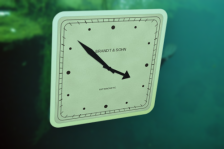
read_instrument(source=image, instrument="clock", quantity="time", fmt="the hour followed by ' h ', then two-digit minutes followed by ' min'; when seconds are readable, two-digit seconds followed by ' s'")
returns 3 h 52 min
